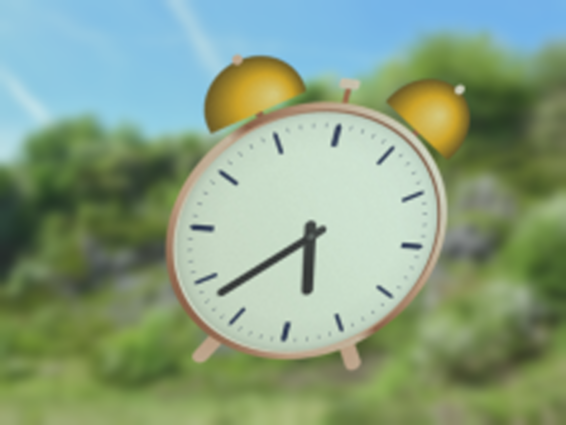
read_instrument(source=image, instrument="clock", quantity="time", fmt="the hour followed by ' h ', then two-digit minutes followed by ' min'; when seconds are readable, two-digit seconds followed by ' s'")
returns 5 h 38 min
